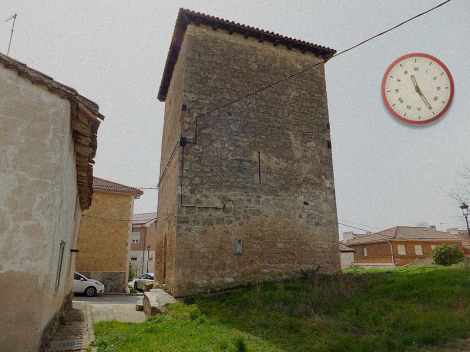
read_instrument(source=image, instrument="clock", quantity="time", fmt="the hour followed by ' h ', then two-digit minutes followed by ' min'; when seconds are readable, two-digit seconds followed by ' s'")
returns 11 h 25 min
